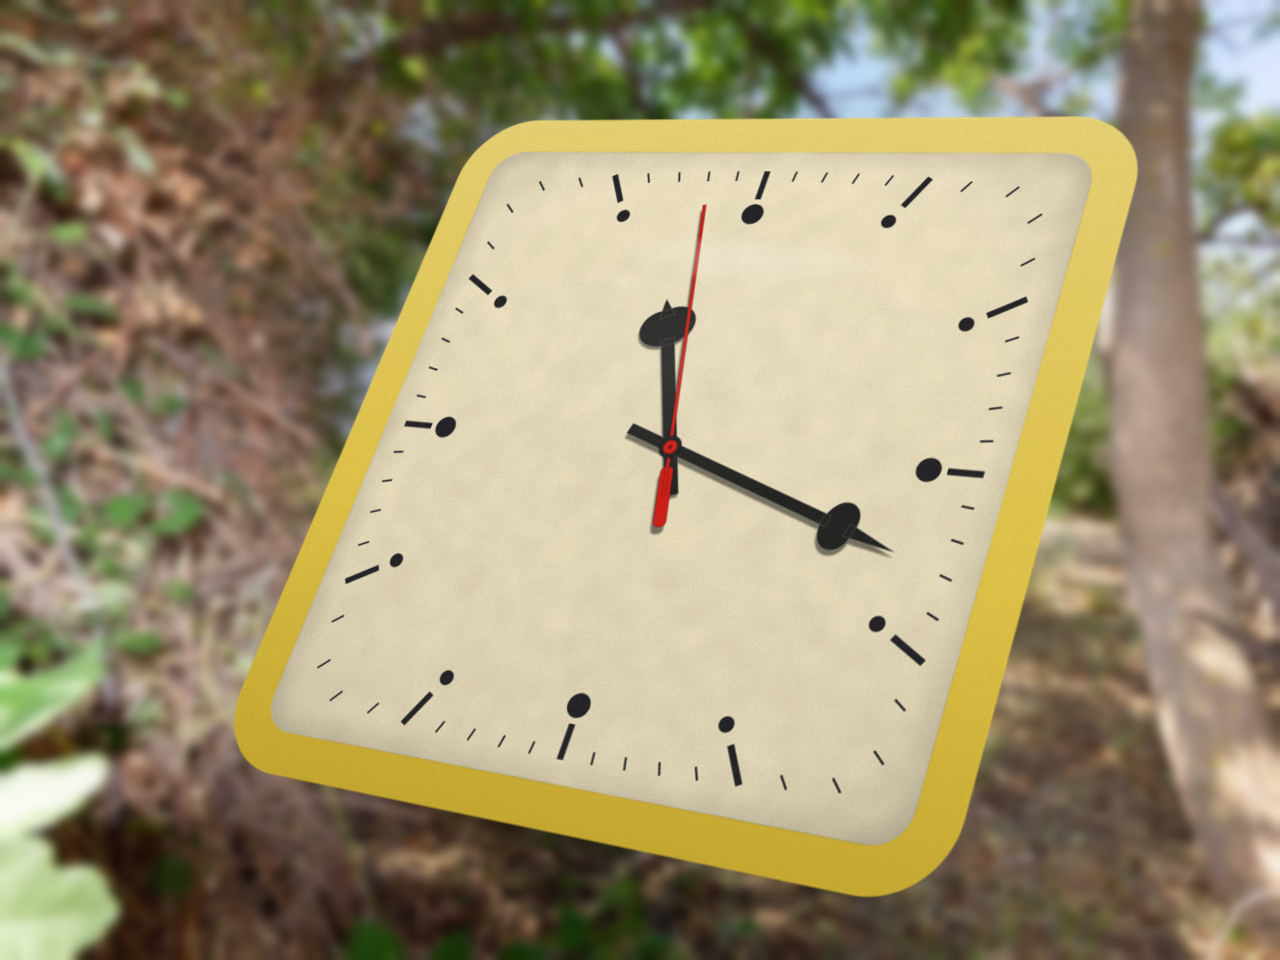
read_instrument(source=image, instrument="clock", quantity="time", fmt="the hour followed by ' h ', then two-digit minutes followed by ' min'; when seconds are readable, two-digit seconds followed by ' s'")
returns 11 h 17 min 58 s
